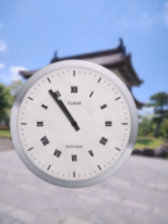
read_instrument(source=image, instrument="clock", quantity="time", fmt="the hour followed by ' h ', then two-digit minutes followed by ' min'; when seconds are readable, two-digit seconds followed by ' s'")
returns 10 h 54 min
